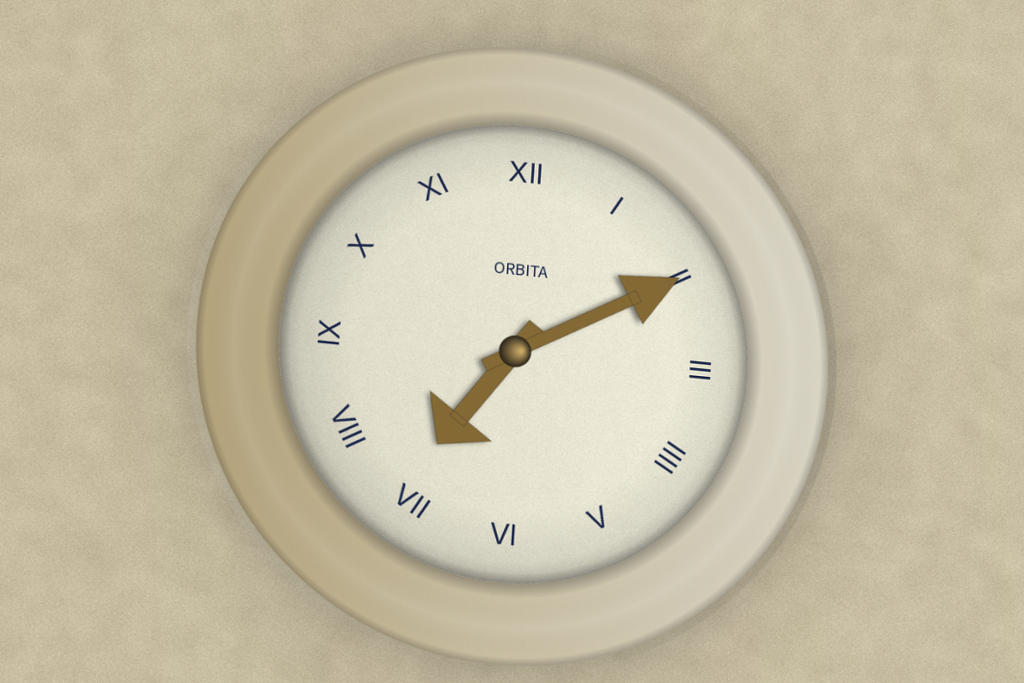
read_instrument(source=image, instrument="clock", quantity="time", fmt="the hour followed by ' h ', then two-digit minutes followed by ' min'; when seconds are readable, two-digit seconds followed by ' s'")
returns 7 h 10 min
